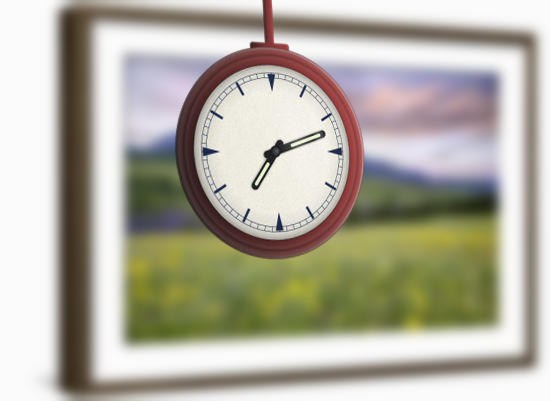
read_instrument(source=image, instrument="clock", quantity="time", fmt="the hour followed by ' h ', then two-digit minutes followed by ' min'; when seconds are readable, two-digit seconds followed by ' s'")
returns 7 h 12 min
